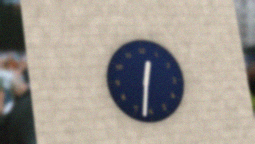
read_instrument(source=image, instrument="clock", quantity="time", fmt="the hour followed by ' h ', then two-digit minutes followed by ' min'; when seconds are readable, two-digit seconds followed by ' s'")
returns 12 h 32 min
